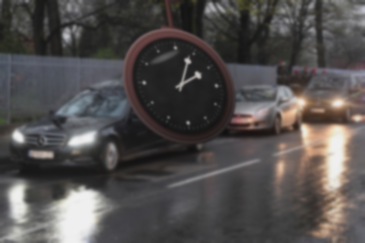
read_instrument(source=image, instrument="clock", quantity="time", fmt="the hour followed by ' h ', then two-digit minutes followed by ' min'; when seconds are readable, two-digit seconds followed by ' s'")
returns 2 h 04 min
